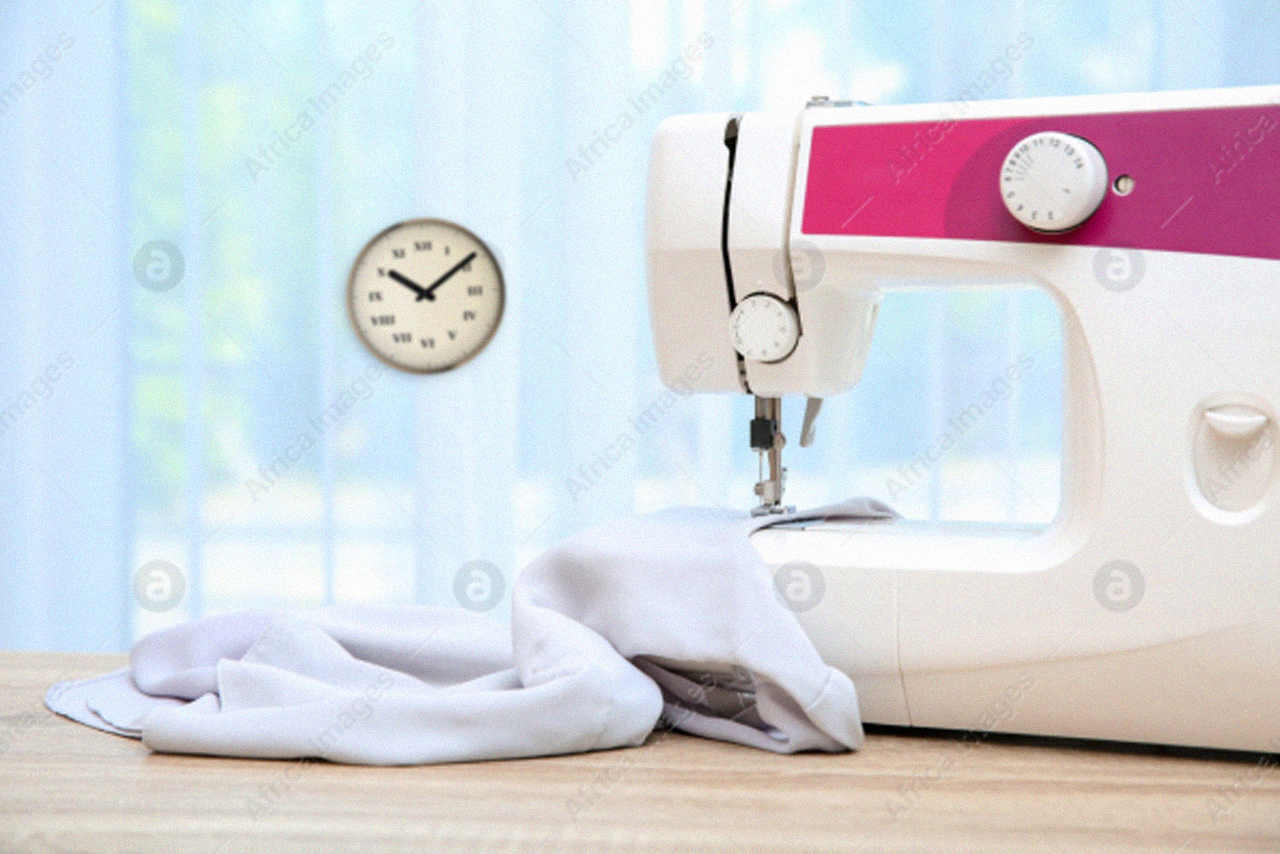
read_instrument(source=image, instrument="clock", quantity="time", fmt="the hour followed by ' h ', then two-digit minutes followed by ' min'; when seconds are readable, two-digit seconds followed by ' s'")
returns 10 h 09 min
